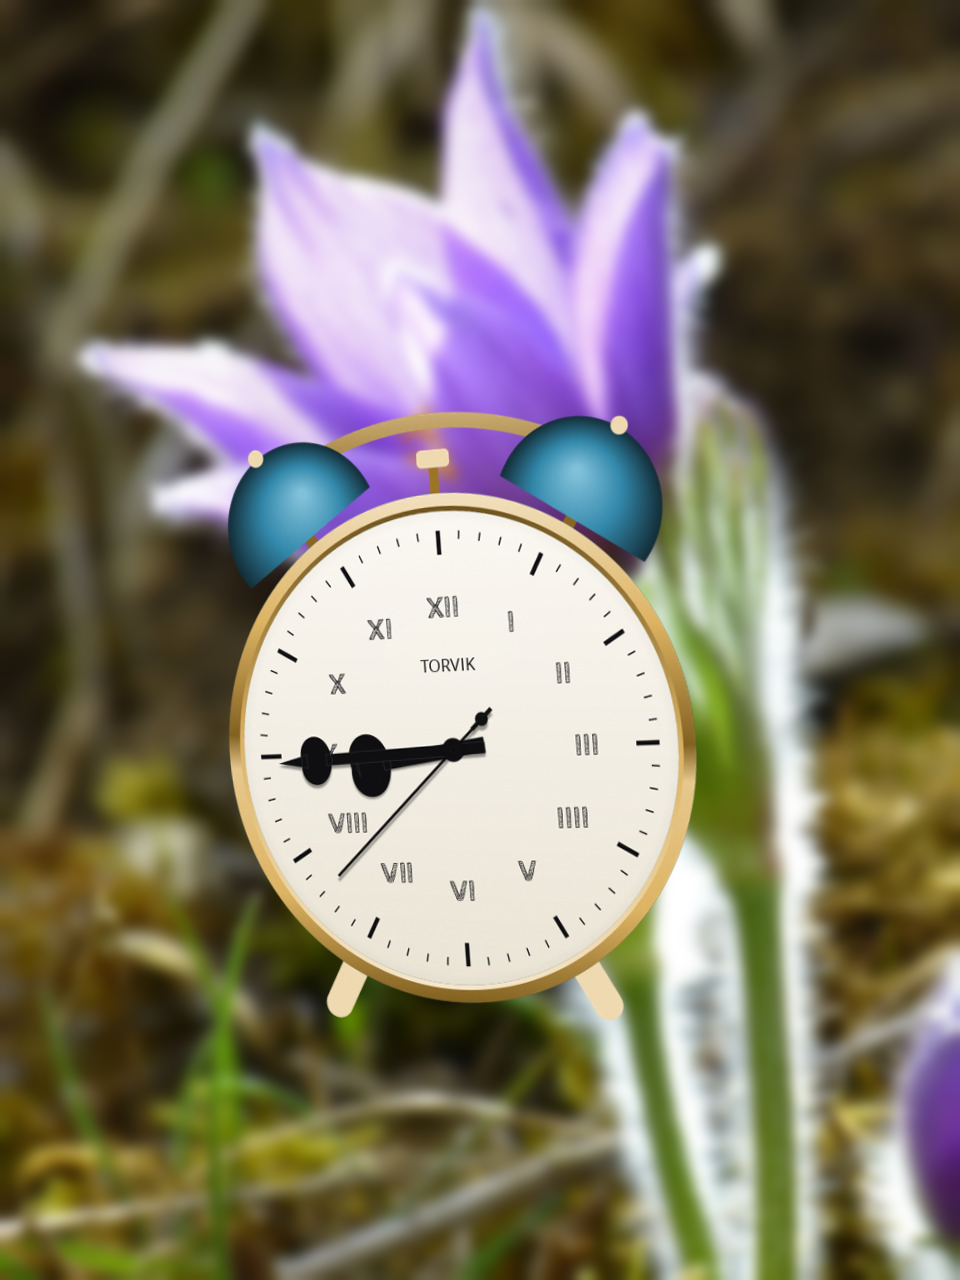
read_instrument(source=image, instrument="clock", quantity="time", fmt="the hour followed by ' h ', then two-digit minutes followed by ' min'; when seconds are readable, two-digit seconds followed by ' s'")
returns 8 h 44 min 38 s
